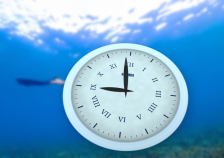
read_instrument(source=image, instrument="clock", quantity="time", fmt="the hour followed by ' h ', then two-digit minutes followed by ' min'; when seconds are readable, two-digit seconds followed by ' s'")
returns 8 h 59 min
